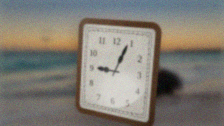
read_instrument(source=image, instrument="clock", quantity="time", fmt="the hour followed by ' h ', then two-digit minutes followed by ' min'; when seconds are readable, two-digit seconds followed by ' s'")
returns 9 h 04 min
